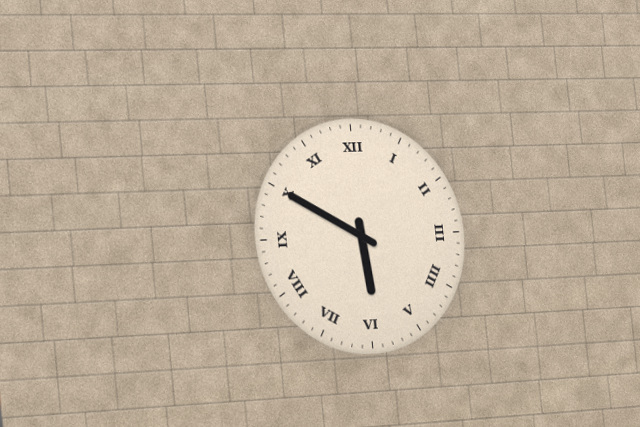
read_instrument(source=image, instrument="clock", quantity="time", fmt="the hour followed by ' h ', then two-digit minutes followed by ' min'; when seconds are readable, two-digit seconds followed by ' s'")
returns 5 h 50 min
